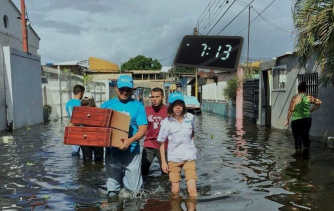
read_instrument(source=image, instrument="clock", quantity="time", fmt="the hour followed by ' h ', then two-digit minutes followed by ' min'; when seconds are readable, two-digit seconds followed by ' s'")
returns 7 h 13 min
